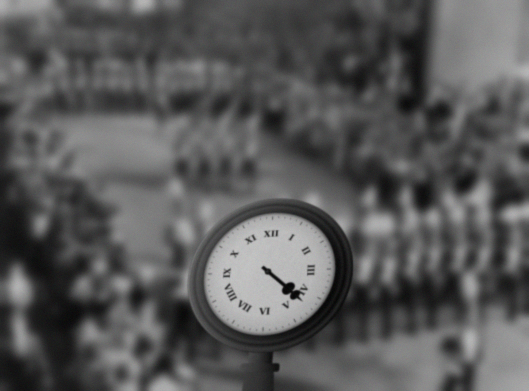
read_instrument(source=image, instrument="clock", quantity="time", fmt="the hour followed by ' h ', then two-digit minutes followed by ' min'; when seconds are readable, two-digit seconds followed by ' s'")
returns 4 h 22 min
